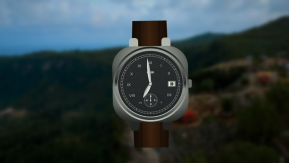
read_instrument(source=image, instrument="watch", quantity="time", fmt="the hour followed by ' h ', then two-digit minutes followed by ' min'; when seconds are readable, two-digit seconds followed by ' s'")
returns 6 h 59 min
